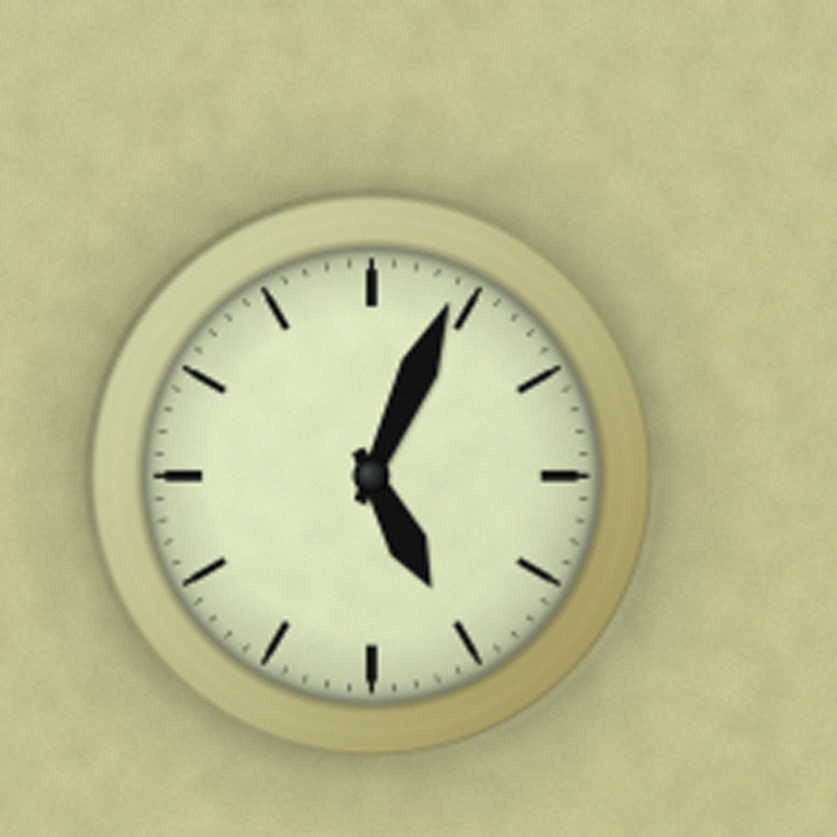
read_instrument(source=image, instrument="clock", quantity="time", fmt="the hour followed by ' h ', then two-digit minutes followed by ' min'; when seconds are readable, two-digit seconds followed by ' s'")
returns 5 h 04 min
